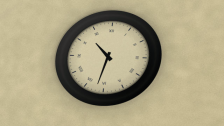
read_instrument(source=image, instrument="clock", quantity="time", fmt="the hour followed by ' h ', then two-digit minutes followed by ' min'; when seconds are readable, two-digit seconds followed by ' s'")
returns 10 h 32 min
